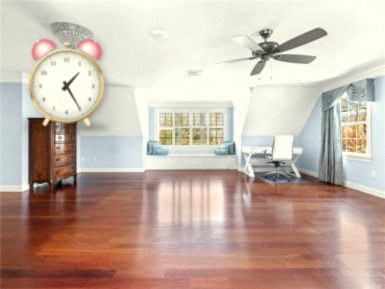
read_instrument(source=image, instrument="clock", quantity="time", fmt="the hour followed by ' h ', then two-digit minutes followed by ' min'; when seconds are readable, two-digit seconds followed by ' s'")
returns 1 h 25 min
